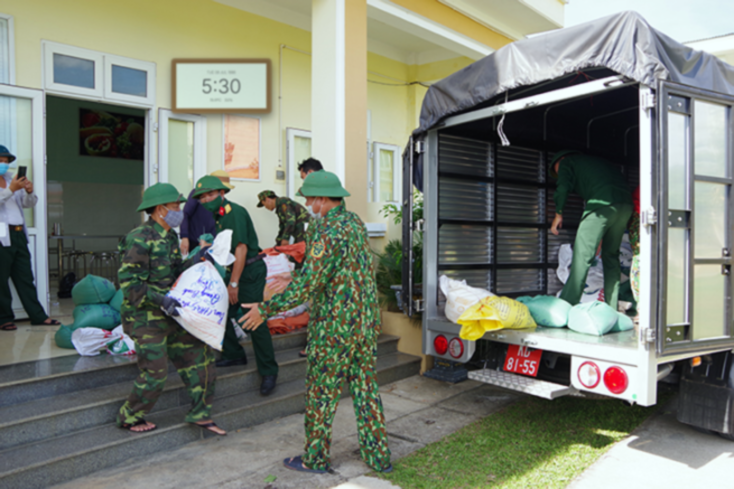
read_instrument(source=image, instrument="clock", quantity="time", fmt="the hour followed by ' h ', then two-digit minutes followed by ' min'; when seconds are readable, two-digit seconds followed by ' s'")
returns 5 h 30 min
